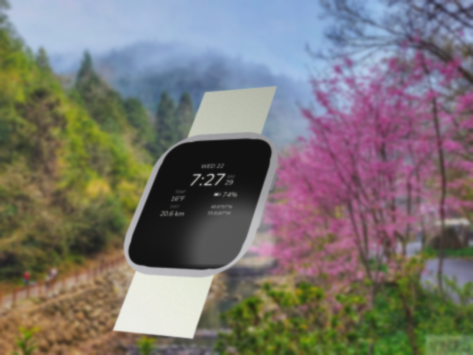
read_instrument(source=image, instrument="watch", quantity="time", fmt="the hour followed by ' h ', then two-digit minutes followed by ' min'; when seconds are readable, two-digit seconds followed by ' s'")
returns 7 h 27 min
